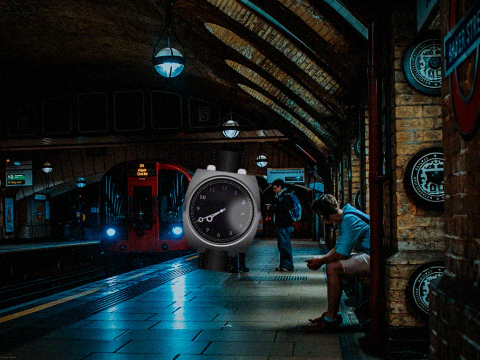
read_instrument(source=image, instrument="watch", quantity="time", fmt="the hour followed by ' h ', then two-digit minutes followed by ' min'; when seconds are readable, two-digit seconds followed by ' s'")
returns 7 h 40 min
